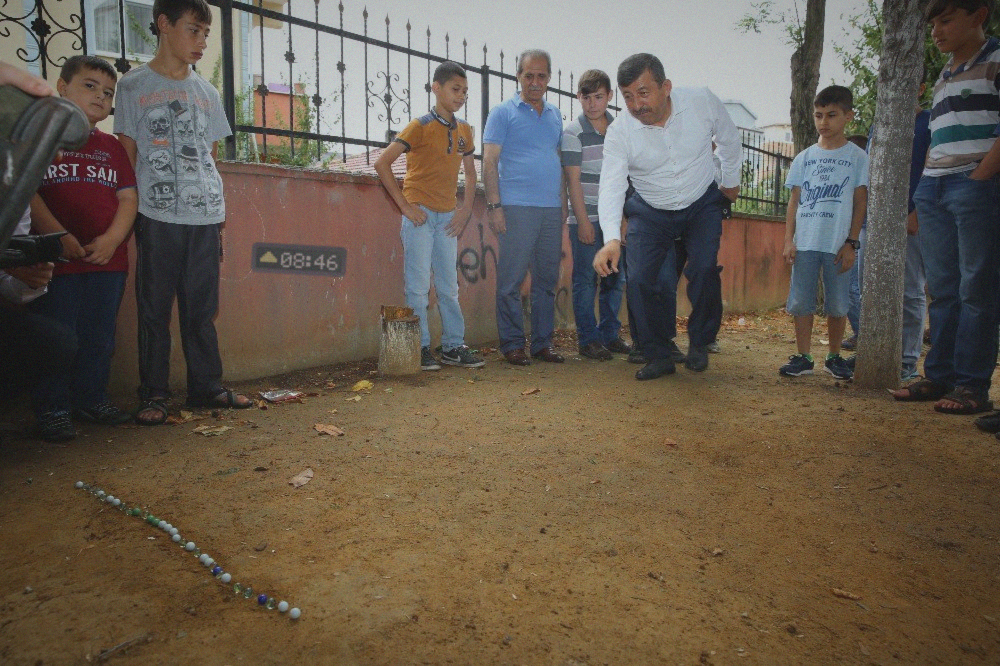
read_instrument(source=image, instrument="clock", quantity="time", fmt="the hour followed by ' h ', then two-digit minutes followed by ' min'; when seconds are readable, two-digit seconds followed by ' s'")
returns 8 h 46 min
